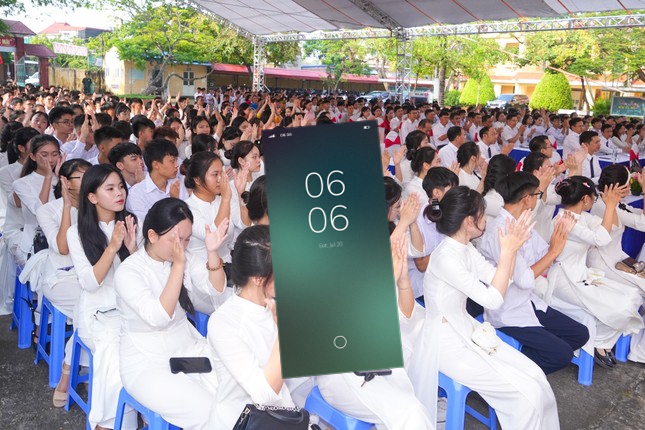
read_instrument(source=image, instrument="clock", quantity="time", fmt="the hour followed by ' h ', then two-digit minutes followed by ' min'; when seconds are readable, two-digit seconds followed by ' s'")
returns 6 h 06 min
